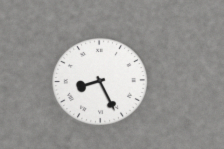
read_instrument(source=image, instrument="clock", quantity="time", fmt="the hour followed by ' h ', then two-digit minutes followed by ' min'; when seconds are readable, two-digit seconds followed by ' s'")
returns 8 h 26 min
